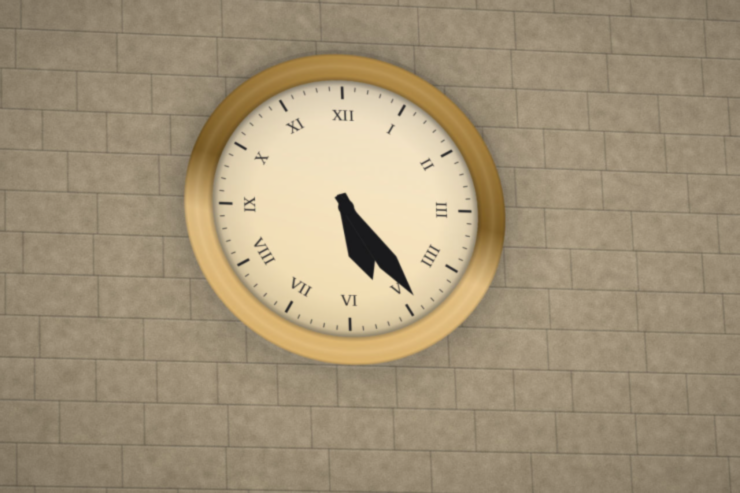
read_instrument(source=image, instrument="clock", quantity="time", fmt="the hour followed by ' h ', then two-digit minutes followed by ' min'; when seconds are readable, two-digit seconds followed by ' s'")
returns 5 h 24 min
